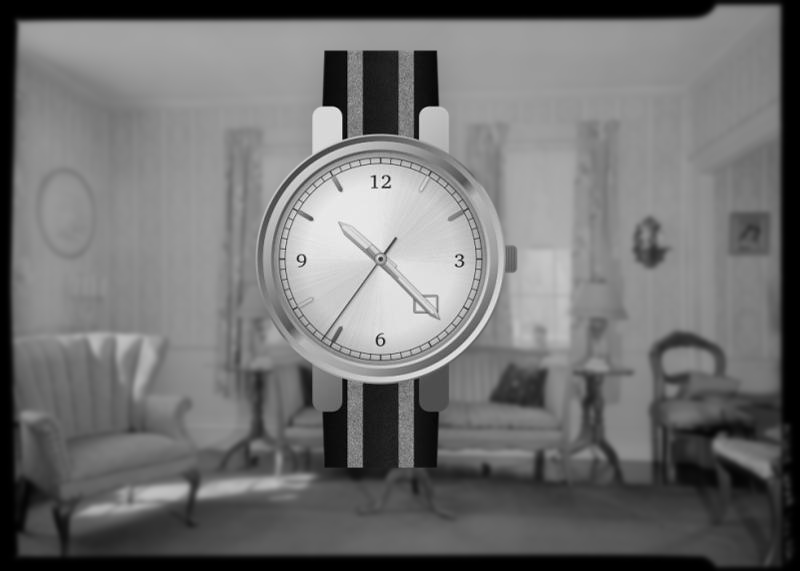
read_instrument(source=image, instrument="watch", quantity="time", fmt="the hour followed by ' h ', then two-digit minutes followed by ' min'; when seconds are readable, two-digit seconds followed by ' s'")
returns 10 h 22 min 36 s
